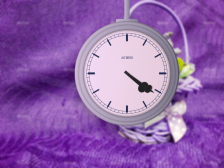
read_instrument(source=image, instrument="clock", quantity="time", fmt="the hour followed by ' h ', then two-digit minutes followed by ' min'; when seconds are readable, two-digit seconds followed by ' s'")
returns 4 h 21 min
